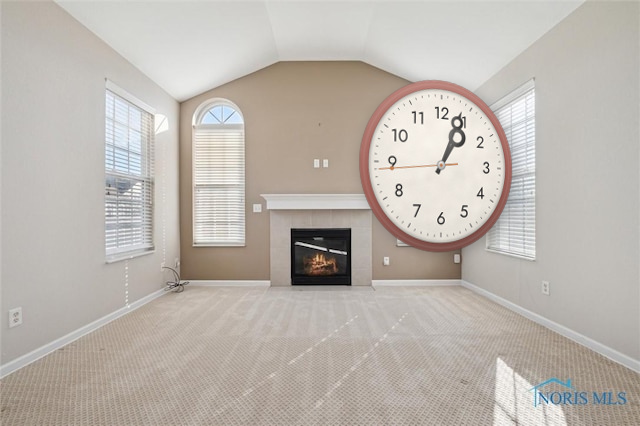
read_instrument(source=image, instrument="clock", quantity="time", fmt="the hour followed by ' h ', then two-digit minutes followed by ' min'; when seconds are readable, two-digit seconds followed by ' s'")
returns 1 h 03 min 44 s
